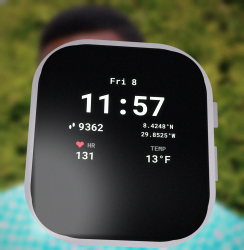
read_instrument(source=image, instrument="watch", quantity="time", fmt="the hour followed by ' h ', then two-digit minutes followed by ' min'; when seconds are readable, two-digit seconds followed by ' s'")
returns 11 h 57 min
